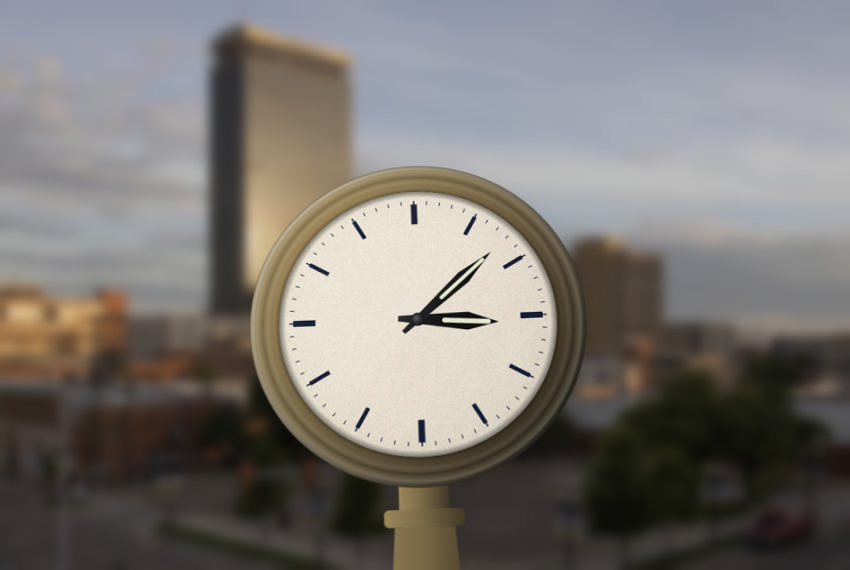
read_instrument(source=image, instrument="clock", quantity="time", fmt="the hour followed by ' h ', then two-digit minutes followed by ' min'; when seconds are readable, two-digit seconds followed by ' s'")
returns 3 h 08 min
